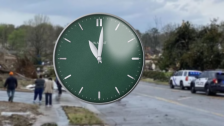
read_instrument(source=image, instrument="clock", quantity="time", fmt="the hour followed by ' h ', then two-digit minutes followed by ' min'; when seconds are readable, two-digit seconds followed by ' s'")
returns 11 h 01 min
